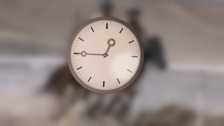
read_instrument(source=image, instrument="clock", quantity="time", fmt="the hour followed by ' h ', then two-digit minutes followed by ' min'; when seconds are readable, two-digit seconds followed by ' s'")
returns 12 h 45 min
